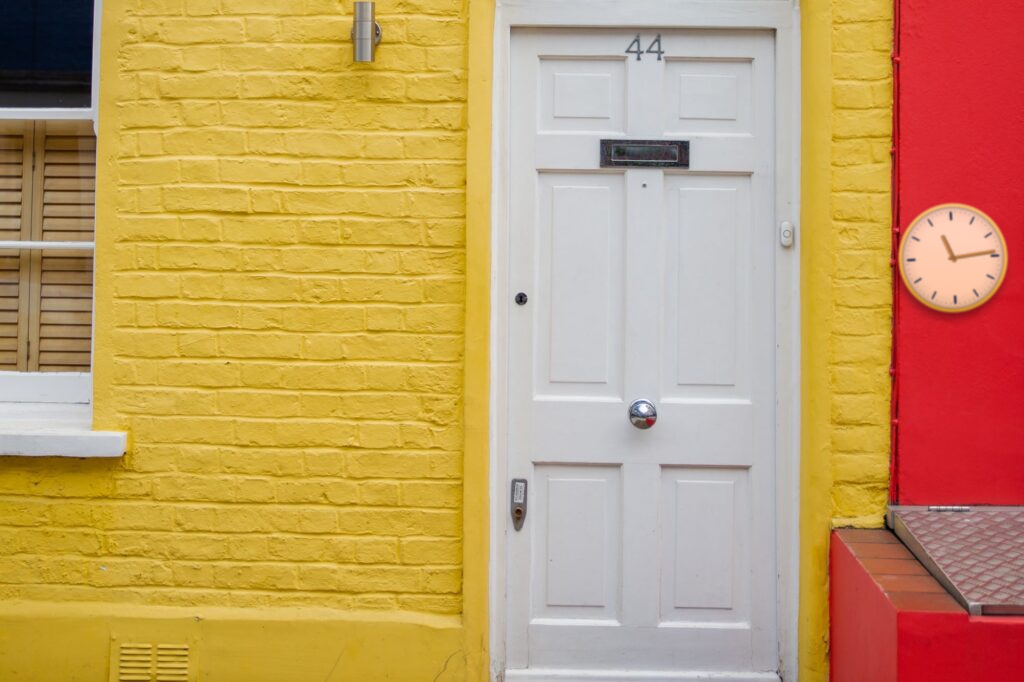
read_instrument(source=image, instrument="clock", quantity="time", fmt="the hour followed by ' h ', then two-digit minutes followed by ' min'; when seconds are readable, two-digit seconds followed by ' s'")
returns 11 h 14 min
